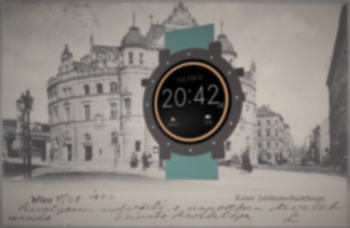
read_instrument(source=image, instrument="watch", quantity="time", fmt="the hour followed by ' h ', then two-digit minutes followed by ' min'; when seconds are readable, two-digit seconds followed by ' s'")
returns 20 h 42 min
